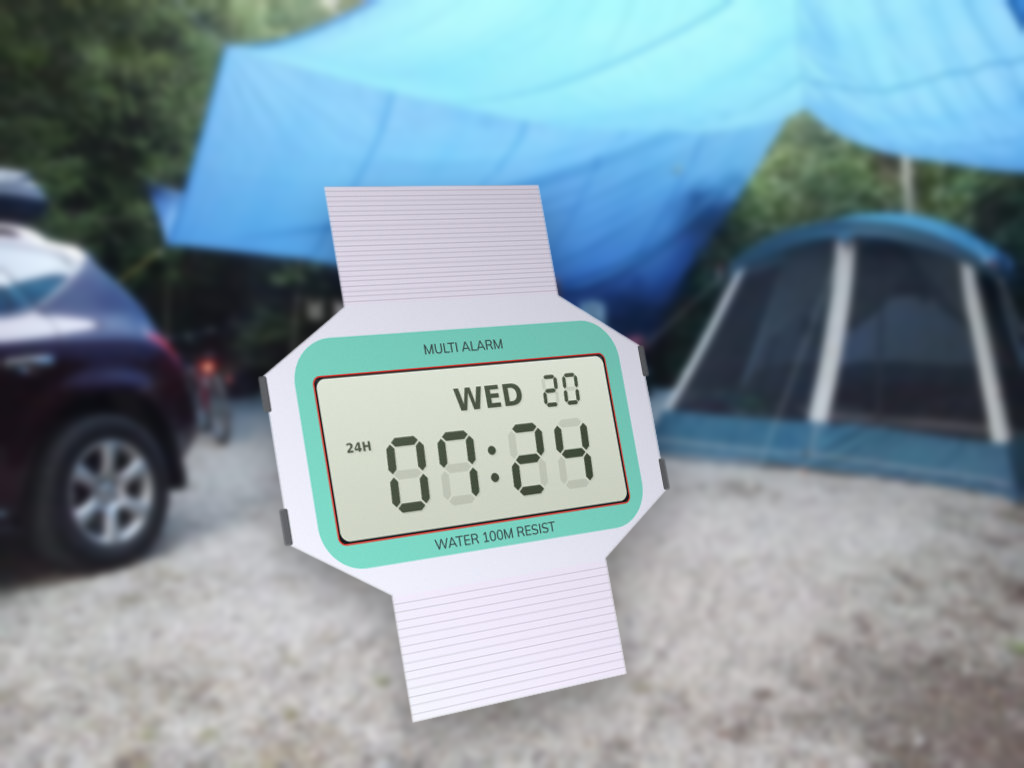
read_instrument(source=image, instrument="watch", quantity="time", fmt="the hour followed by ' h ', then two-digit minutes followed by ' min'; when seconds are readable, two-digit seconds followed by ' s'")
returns 7 h 24 min
